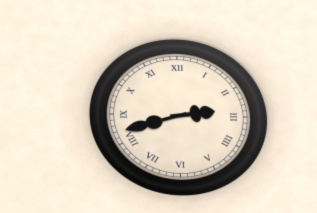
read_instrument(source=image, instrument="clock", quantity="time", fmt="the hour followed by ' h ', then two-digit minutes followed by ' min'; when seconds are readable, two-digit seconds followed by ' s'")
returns 2 h 42 min
